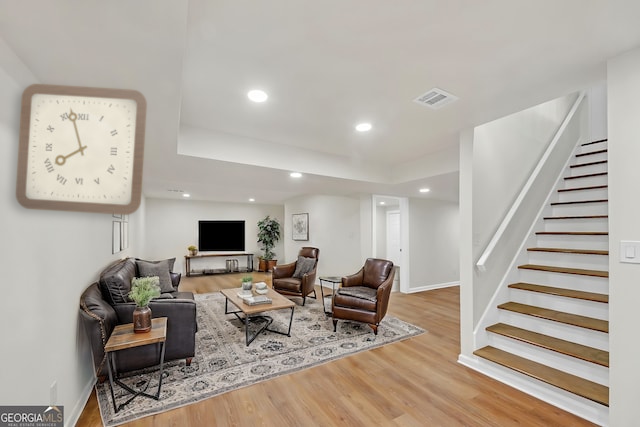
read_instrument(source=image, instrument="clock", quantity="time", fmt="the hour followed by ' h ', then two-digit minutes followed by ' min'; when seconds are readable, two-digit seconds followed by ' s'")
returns 7 h 57 min
